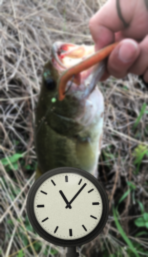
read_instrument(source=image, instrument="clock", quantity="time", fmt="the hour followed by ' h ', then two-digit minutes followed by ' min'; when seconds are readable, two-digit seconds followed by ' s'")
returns 11 h 07 min
